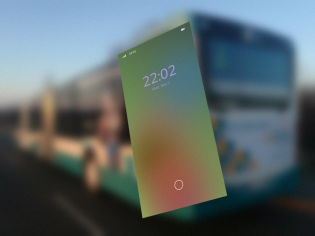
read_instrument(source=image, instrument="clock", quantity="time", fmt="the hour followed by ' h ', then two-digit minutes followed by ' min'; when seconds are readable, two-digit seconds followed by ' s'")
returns 22 h 02 min
